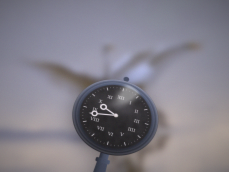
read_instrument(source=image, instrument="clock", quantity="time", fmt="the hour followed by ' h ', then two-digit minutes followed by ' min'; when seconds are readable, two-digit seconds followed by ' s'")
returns 9 h 43 min
